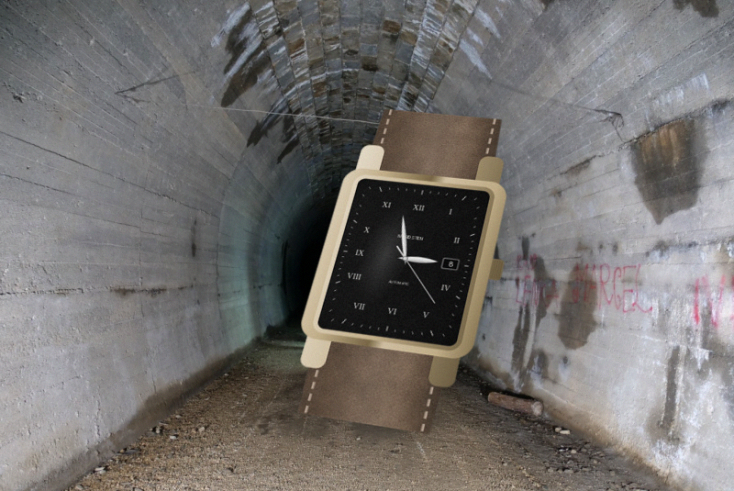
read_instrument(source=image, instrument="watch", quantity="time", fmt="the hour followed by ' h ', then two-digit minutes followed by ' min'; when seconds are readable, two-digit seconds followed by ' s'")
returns 2 h 57 min 23 s
